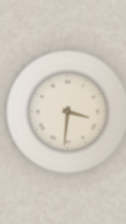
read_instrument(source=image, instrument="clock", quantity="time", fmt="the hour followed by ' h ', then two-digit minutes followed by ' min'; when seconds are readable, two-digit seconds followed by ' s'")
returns 3 h 31 min
